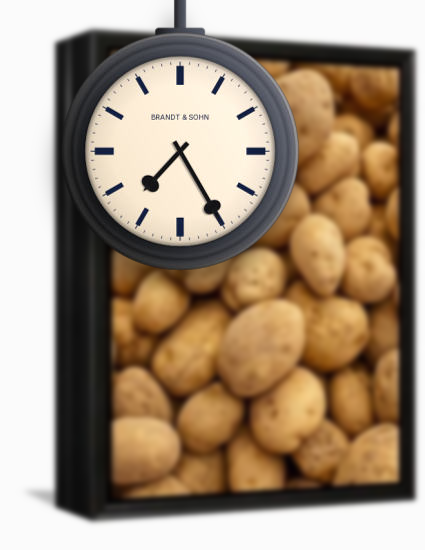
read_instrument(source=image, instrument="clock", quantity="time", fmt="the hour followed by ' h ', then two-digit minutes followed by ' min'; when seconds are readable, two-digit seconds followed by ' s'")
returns 7 h 25 min
